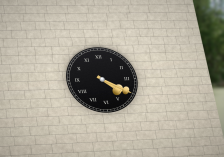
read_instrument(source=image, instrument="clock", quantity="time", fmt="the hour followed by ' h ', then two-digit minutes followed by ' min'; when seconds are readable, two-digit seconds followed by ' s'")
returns 4 h 20 min
